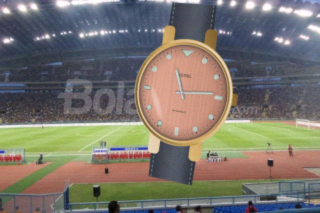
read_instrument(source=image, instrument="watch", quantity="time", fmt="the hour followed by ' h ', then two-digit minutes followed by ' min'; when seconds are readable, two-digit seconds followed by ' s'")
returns 11 h 14 min
